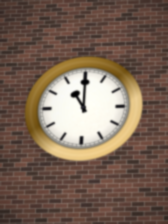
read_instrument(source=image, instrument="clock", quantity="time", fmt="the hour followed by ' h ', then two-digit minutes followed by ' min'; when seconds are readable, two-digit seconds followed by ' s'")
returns 11 h 00 min
